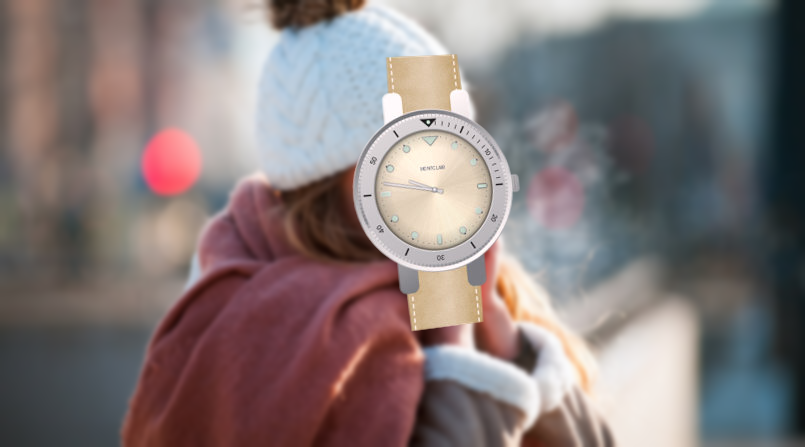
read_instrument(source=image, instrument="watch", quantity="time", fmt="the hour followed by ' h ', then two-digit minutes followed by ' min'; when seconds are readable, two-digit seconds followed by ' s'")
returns 9 h 47 min
